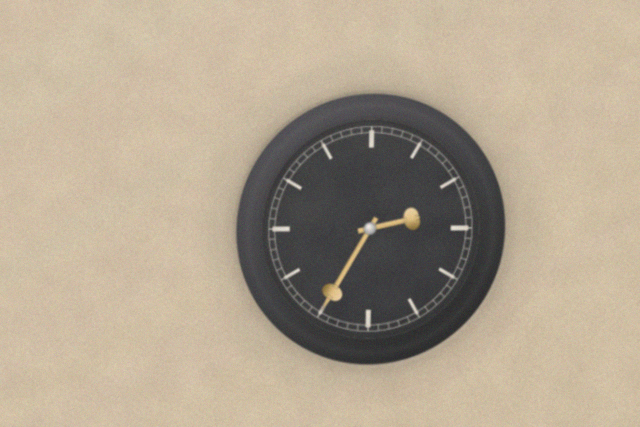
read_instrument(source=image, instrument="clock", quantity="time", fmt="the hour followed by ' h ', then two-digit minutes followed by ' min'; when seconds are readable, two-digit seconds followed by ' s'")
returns 2 h 35 min
